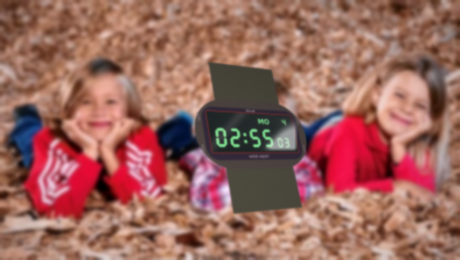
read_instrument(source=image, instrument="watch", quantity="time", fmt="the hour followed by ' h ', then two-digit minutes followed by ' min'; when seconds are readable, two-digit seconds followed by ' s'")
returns 2 h 55 min
